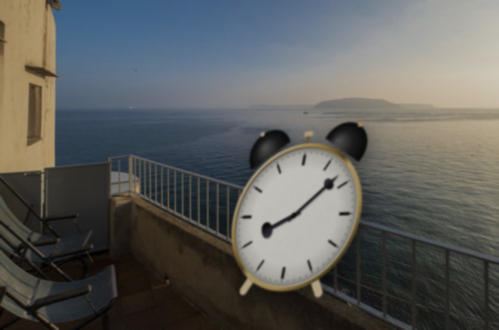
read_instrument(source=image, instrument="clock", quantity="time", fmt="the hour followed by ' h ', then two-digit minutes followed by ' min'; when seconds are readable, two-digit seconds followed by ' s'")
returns 8 h 08 min
